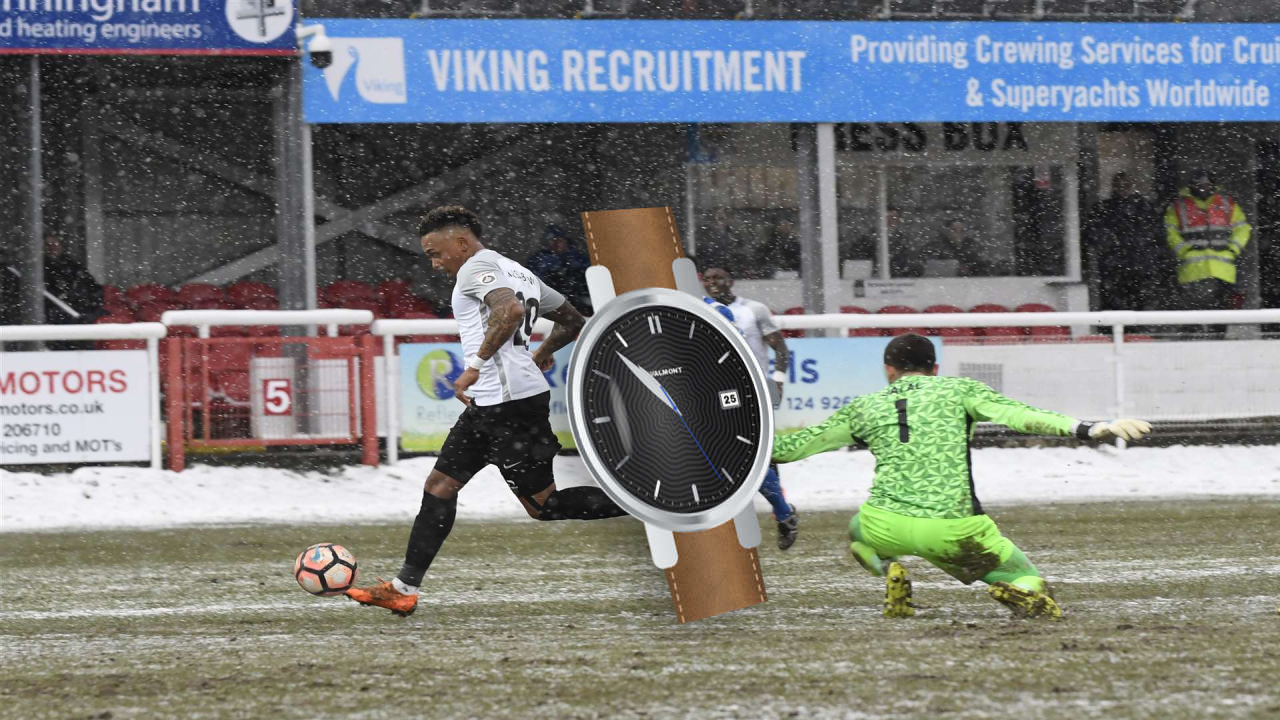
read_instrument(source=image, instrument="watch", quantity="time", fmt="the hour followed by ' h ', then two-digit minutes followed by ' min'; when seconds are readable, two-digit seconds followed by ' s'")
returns 10 h 53 min 26 s
